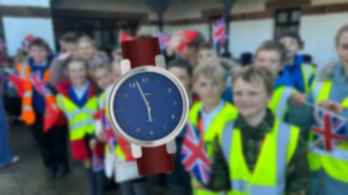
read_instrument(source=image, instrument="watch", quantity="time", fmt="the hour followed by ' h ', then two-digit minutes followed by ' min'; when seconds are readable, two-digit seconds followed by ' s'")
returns 5 h 57 min
